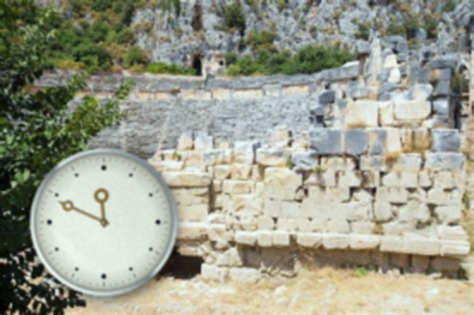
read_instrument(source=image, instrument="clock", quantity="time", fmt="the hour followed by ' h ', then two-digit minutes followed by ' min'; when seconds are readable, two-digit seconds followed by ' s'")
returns 11 h 49 min
